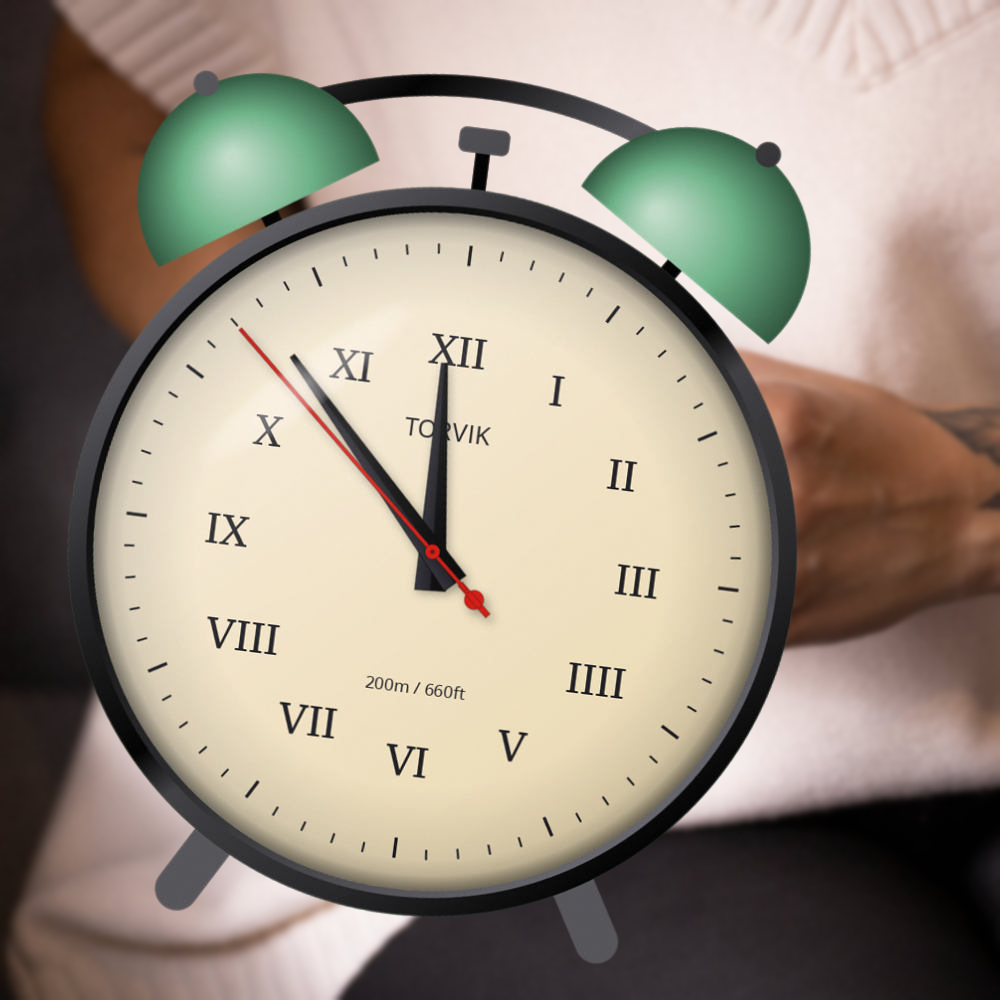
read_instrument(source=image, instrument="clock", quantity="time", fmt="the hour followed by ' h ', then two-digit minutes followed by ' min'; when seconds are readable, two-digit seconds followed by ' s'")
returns 11 h 52 min 52 s
